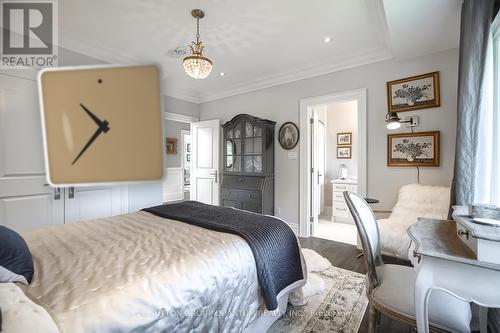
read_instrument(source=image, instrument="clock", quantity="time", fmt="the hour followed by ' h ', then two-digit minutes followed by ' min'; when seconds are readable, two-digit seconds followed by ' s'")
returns 10 h 37 min
